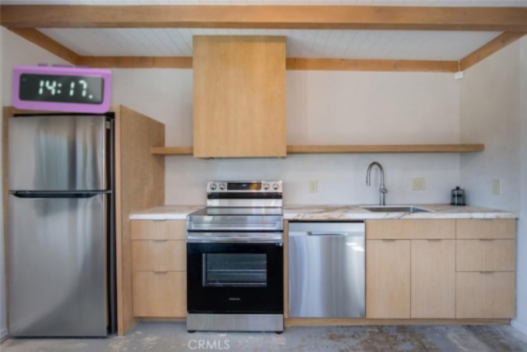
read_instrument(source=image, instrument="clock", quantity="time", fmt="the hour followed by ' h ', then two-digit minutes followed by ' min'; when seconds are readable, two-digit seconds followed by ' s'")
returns 14 h 17 min
